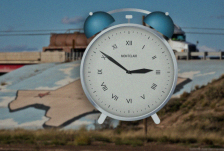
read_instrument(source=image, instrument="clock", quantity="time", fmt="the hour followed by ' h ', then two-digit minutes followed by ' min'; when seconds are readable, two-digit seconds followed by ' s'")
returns 2 h 51 min
